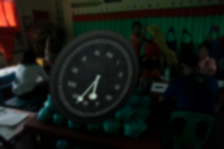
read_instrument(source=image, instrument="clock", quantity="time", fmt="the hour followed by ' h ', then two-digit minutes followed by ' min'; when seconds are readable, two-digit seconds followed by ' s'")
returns 5 h 33 min
